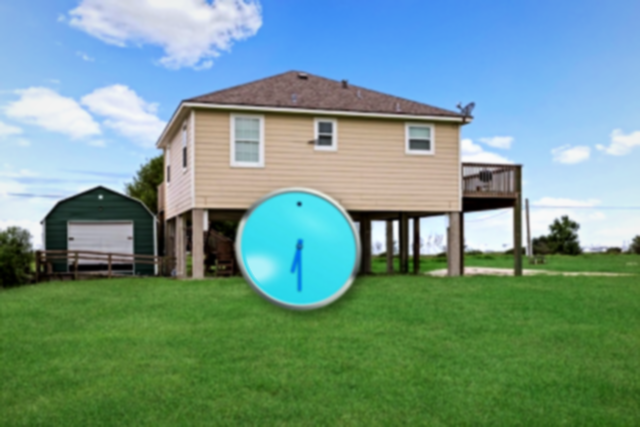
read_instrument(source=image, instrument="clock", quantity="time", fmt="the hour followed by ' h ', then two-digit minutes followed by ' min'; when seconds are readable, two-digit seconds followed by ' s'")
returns 6 h 30 min
